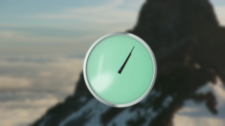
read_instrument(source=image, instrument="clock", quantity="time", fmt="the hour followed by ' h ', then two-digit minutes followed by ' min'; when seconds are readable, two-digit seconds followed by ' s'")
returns 1 h 05 min
